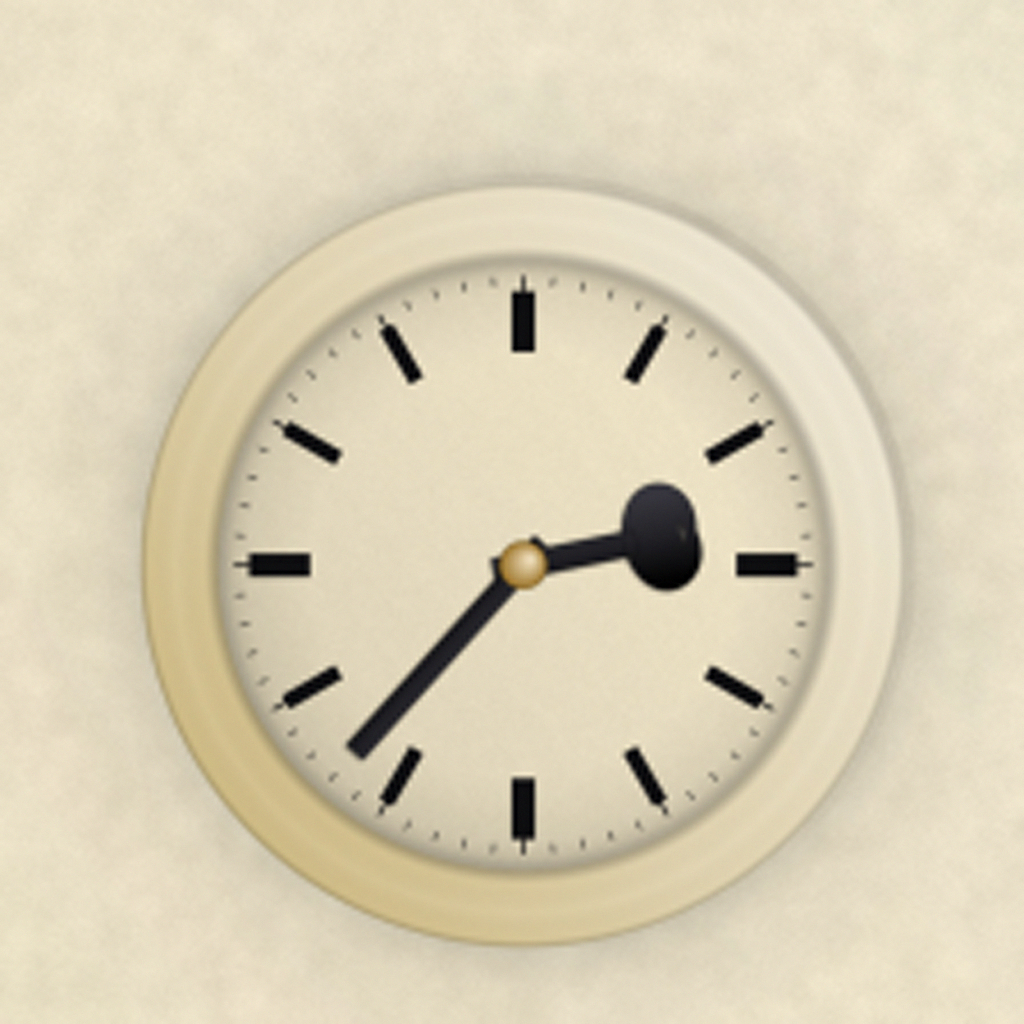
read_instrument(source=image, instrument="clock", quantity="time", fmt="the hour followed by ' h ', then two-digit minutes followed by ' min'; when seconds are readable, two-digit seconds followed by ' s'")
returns 2 h 37 min
